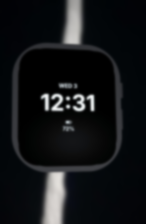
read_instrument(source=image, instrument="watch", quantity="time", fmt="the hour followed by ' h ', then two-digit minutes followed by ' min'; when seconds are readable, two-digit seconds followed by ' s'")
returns 12 h 31 min
